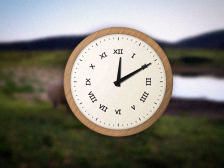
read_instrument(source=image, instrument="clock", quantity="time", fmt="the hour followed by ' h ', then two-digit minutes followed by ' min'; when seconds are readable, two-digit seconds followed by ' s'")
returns 12 h 10 min
